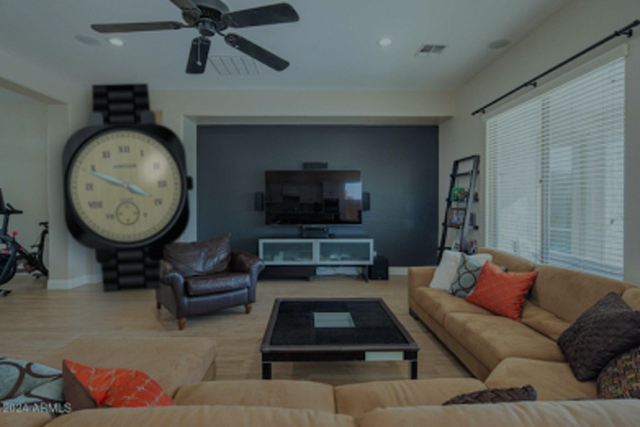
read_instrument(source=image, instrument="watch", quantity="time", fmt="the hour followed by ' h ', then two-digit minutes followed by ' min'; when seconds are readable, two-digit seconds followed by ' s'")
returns 3 h 49 min
